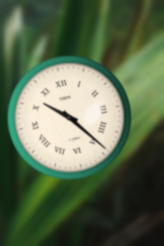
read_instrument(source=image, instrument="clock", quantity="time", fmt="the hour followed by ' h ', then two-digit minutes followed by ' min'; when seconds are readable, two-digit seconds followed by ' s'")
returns 10 h 24 min
